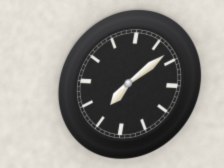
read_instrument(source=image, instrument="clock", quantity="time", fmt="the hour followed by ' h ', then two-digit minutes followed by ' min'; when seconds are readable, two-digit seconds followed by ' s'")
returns 7 h 08 min
